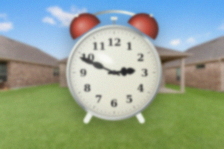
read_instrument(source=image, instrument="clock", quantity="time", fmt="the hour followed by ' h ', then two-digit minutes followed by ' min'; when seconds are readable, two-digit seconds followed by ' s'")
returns 2 h 49 min
